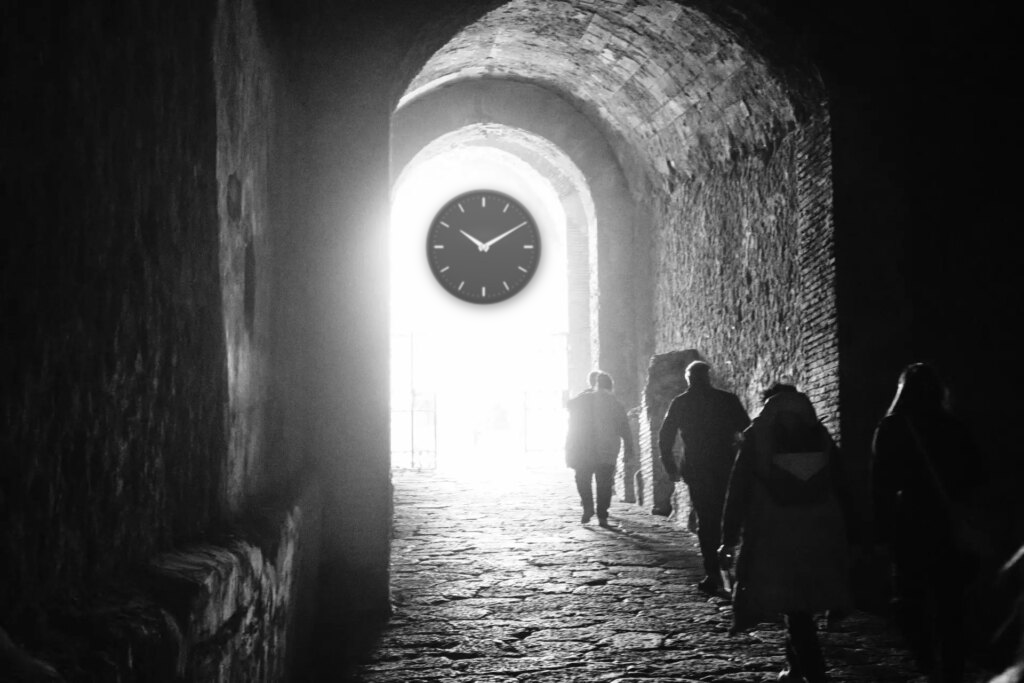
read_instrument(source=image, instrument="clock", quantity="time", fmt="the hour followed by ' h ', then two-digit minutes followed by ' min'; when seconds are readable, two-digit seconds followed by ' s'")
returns 10 h 10 min
